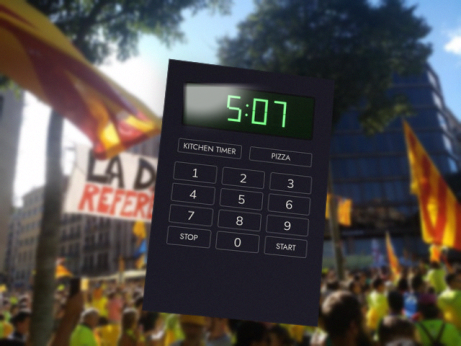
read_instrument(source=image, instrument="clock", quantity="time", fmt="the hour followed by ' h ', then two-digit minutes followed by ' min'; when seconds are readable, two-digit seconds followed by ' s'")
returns 5 h 07 min
